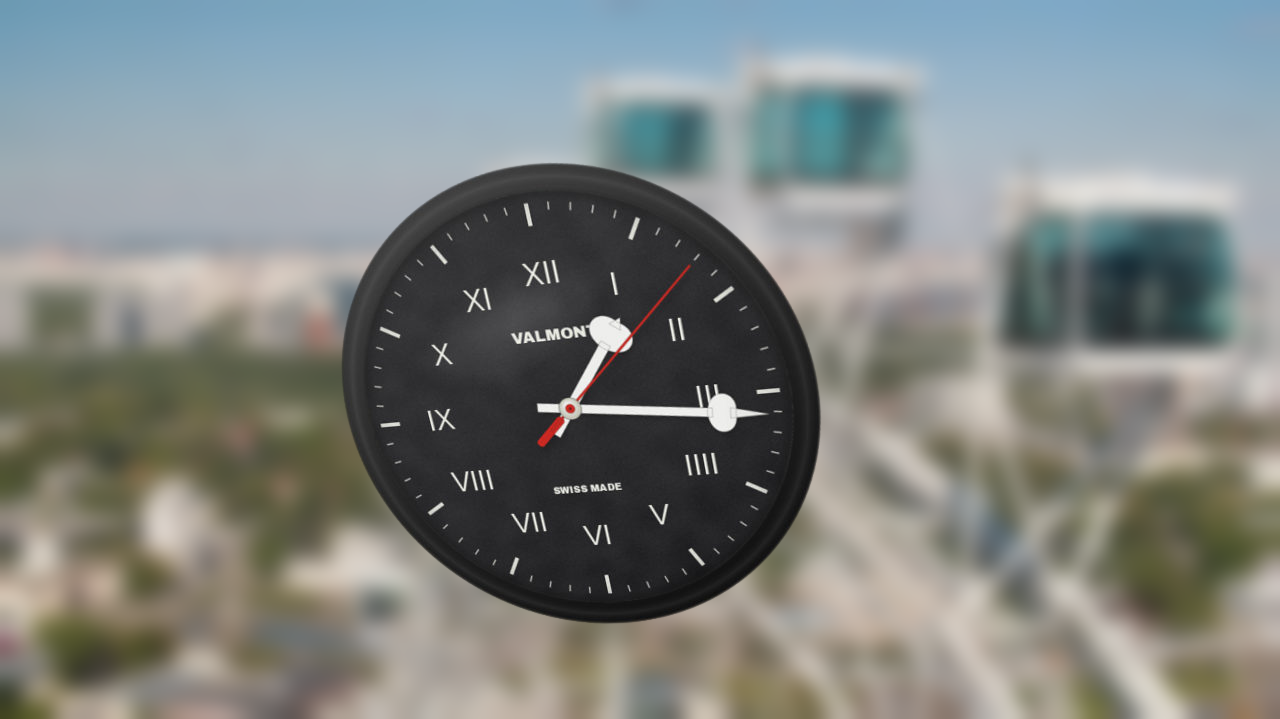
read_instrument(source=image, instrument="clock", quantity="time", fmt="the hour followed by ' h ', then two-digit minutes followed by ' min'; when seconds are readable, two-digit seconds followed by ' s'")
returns 1 h 16 min 08 s
